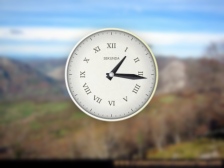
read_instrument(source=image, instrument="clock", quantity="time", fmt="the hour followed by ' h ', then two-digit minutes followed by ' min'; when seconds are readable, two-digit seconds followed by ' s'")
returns 1 h 16 min
